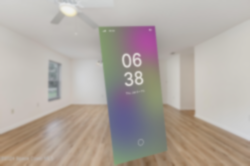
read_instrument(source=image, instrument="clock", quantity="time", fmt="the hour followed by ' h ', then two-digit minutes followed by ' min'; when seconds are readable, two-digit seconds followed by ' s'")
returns 6 h 38 min
